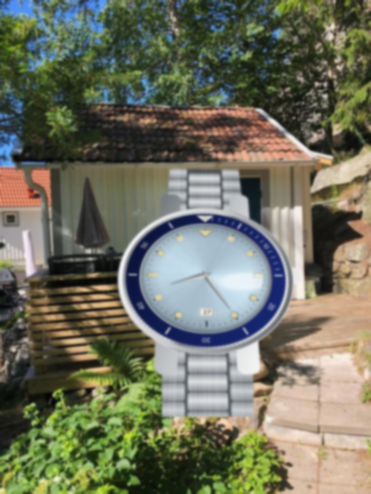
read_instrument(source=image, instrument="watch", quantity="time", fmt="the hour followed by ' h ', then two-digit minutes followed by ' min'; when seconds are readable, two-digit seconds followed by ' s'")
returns 8 h 25 min
